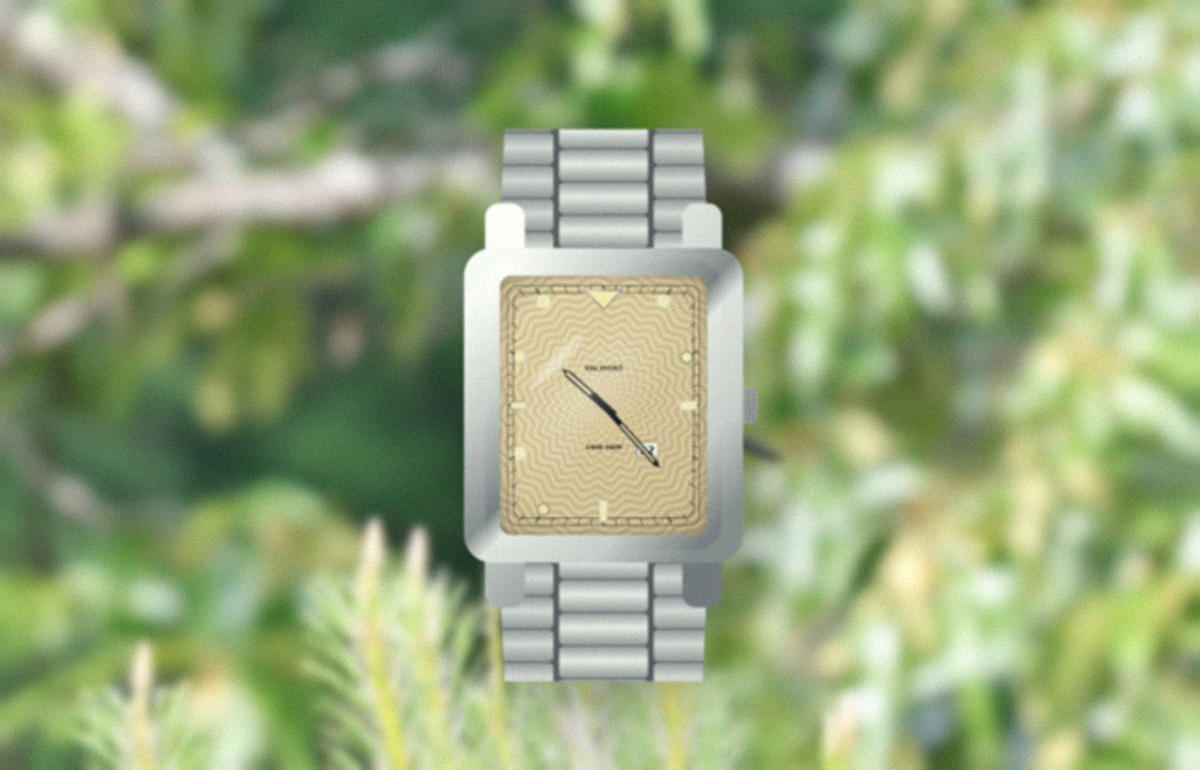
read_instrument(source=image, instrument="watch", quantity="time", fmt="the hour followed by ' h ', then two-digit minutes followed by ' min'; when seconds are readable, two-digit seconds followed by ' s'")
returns 10 h 23 min
